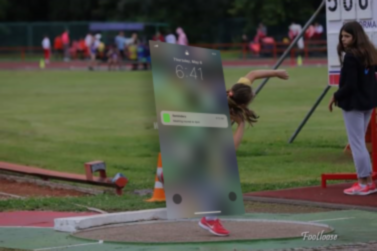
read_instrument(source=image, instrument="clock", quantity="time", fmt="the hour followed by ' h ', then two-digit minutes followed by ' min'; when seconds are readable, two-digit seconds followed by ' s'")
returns 6 h 41 min
